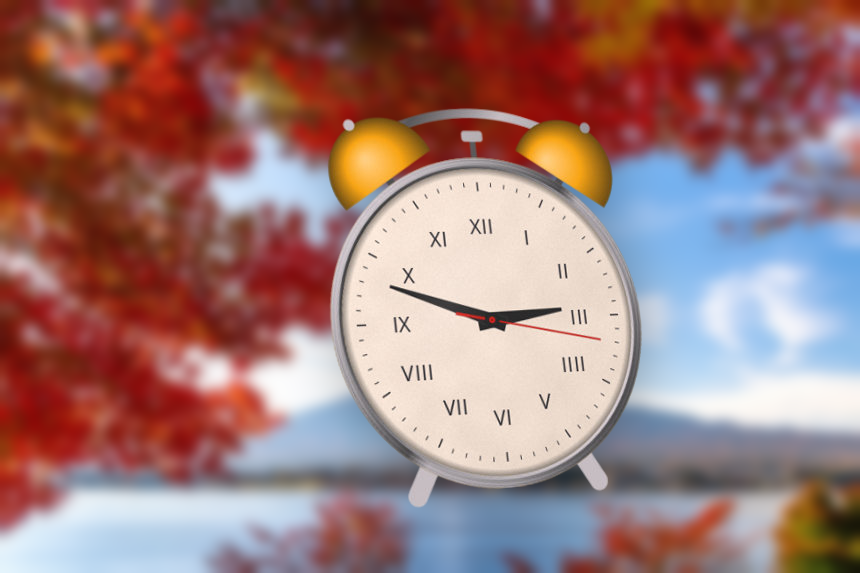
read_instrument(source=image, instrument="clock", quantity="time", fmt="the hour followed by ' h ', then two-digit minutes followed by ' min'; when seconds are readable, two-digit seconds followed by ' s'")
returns 2 h 48 min 17 s
